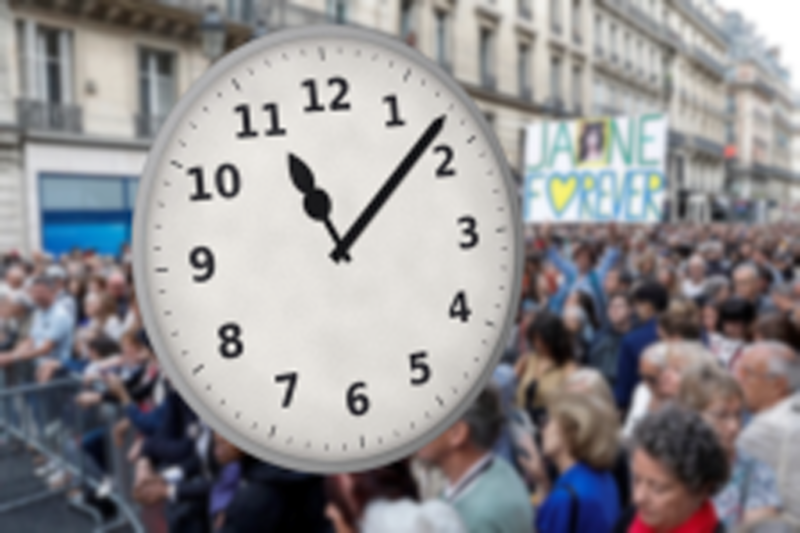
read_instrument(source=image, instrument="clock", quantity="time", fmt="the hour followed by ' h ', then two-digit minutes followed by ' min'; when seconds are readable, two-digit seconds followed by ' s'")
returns 11 h 08 min
